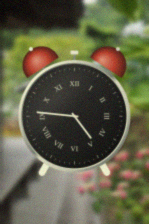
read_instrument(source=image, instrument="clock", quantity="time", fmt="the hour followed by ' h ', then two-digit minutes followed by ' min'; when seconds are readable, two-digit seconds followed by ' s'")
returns 4 h 46 min
